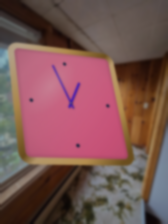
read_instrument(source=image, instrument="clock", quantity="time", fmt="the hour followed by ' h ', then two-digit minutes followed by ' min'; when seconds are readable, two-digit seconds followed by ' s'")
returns 12 h 57 min
